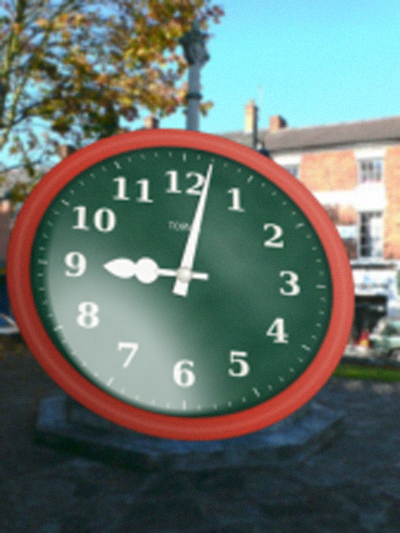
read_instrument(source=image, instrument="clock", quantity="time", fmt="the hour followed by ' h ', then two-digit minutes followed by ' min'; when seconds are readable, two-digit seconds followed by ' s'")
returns 9 h 02 min
